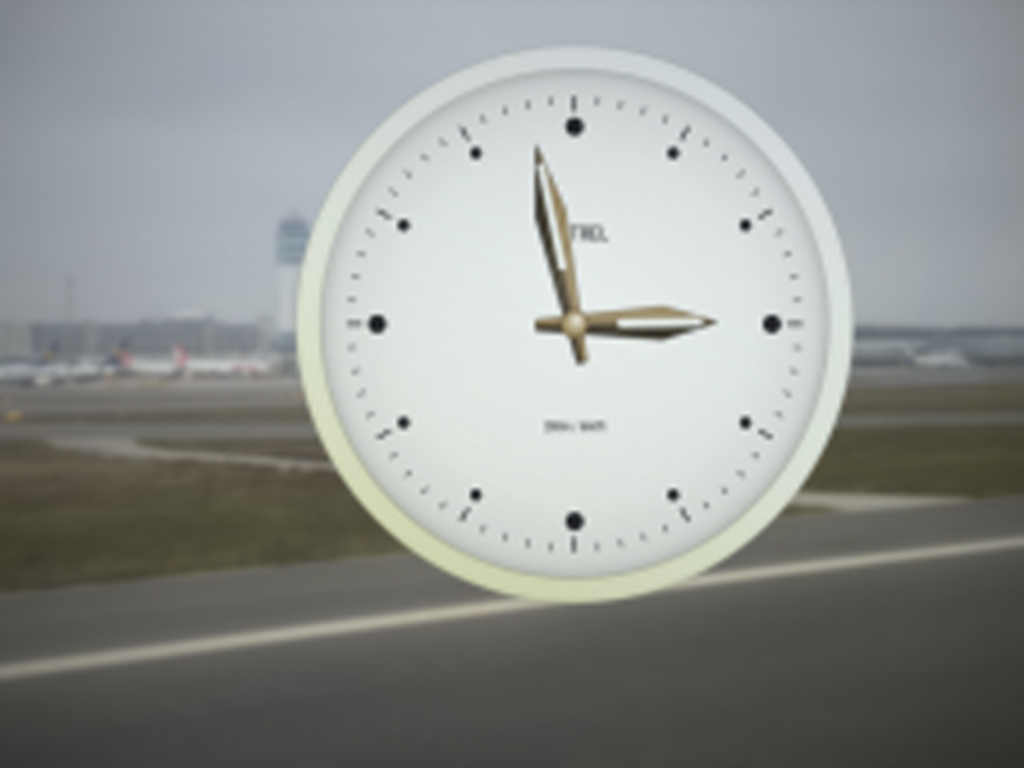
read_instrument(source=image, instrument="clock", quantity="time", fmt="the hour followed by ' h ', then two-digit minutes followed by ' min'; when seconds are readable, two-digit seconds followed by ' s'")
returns 2 h 58 min
